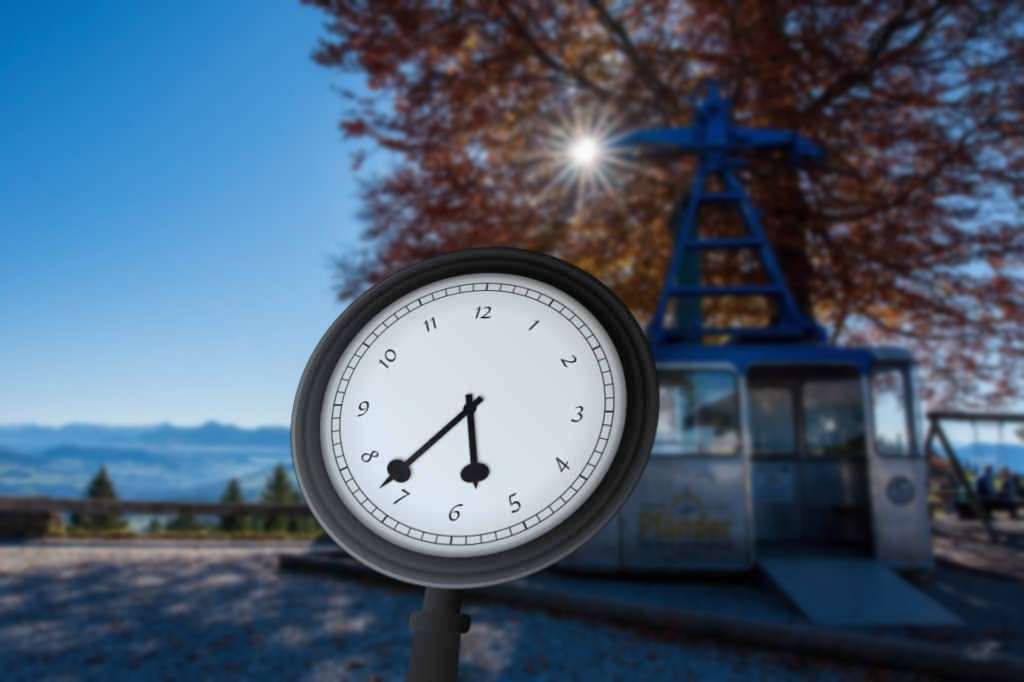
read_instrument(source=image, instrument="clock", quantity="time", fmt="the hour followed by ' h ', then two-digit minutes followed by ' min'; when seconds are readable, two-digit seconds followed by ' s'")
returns 5 h 37 min
